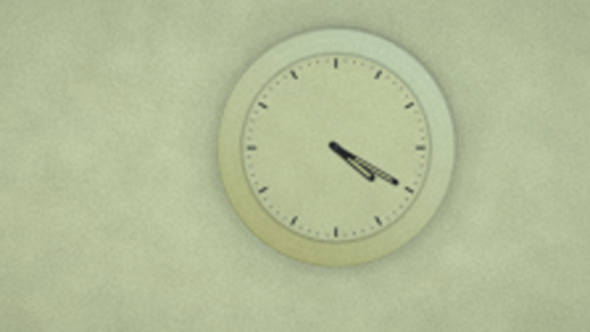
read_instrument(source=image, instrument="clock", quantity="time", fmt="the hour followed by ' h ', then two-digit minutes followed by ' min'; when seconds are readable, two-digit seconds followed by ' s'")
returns 4 h 20 min
